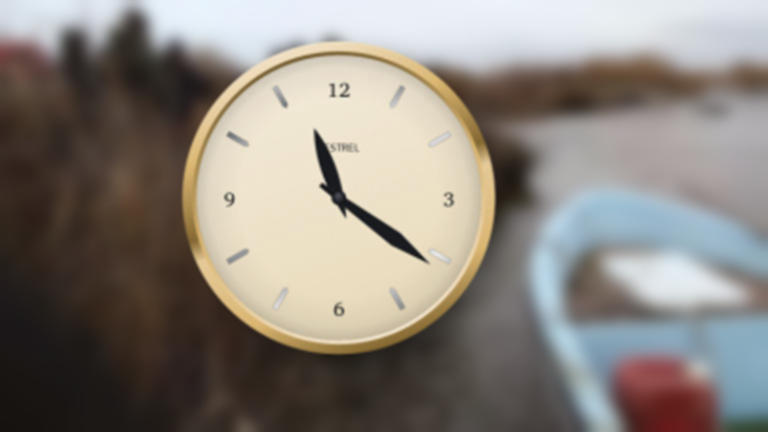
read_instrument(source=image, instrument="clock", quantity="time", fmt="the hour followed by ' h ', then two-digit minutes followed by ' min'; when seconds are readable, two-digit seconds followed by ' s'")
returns 11 h 21 min
